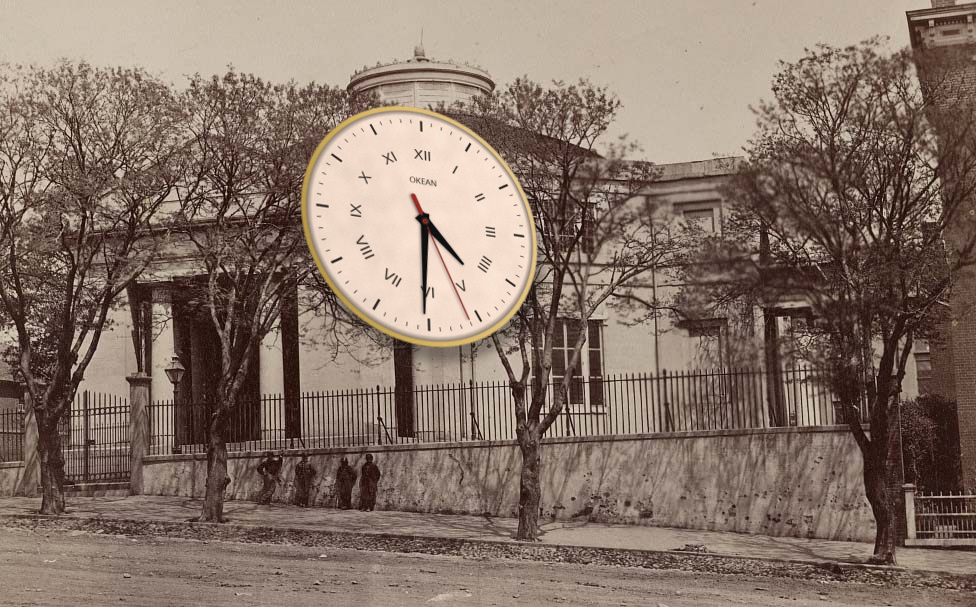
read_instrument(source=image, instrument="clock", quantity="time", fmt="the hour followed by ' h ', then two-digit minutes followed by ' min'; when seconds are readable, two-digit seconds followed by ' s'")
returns 4 h 30 min 26 s
